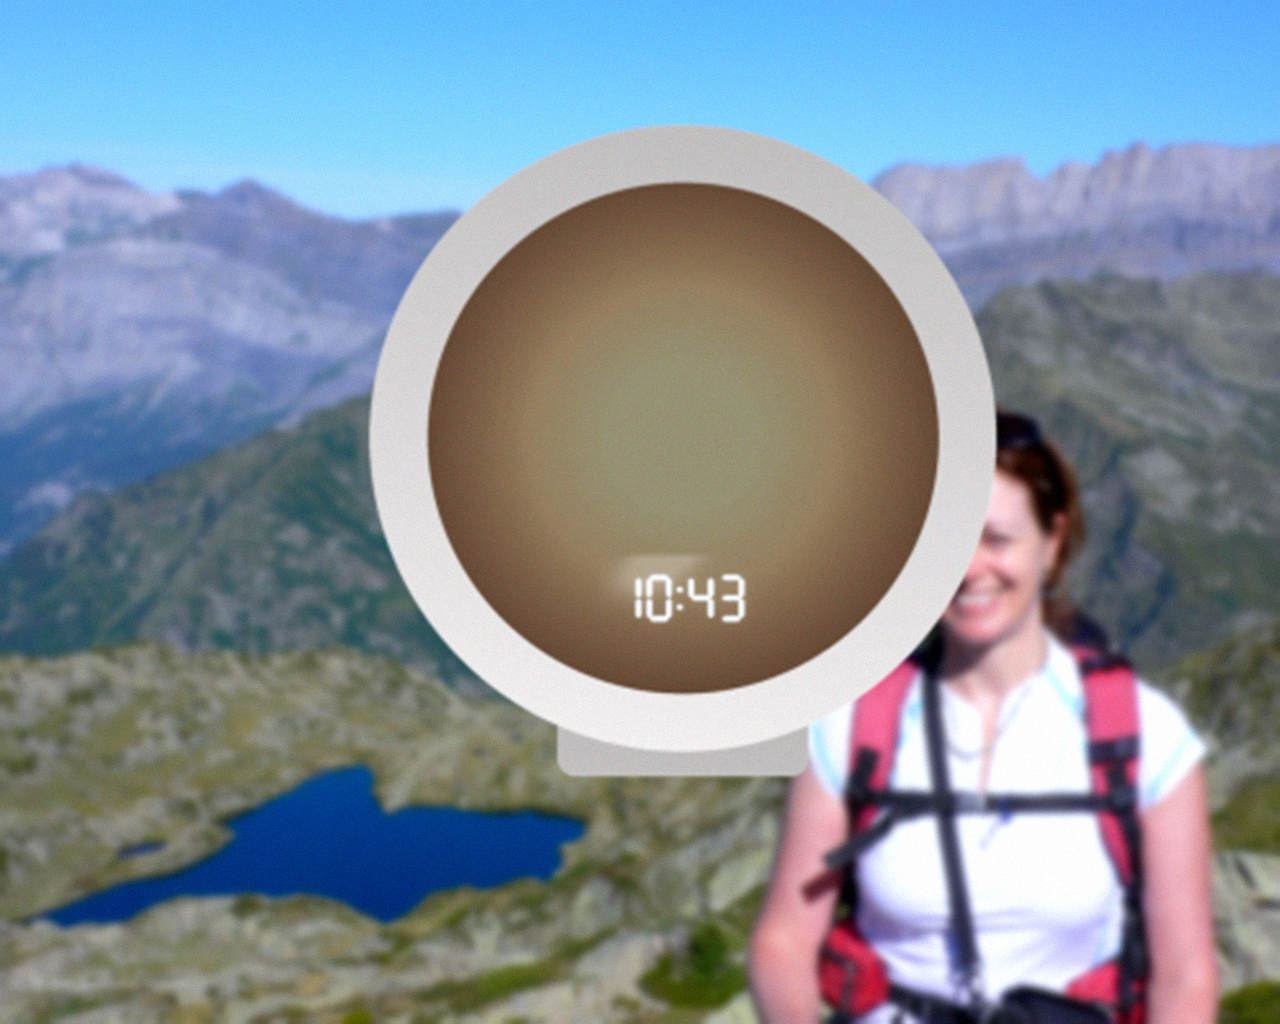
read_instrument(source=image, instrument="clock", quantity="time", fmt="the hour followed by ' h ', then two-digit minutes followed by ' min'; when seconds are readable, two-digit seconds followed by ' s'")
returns 10 h 43 min
